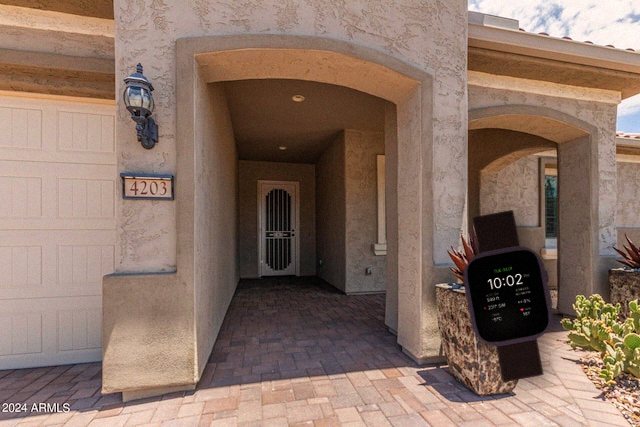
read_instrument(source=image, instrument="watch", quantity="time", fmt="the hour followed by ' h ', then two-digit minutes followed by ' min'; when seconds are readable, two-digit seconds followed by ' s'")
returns 10 h 02 min
